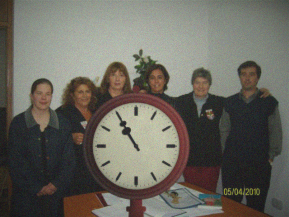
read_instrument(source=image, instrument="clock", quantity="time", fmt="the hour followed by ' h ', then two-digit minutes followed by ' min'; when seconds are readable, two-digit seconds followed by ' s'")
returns 10 h 55 min
